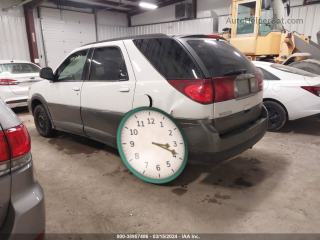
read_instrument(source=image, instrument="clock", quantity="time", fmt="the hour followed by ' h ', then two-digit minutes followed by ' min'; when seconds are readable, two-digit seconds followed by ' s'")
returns 3 h 19 min
